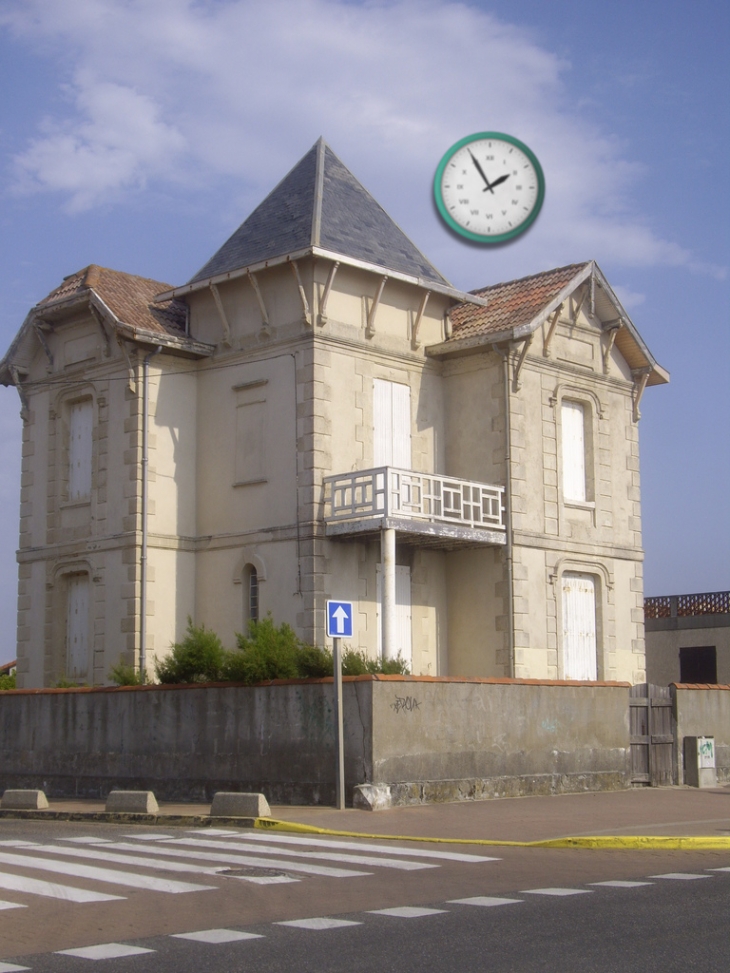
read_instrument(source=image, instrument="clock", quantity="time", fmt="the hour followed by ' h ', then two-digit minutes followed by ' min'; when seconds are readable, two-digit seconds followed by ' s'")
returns 1 h 55 min
